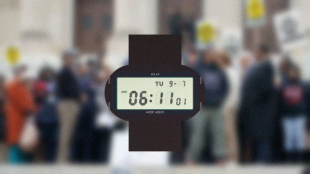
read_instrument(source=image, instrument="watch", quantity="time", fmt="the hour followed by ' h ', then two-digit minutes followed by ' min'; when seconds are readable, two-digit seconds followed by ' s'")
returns 6 h 11 min 01 s
